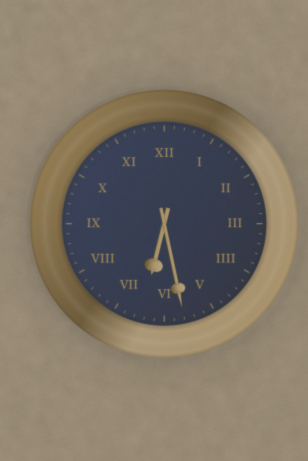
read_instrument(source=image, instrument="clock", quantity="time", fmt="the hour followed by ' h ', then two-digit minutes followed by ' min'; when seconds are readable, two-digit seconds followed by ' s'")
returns 6 h 28 min
